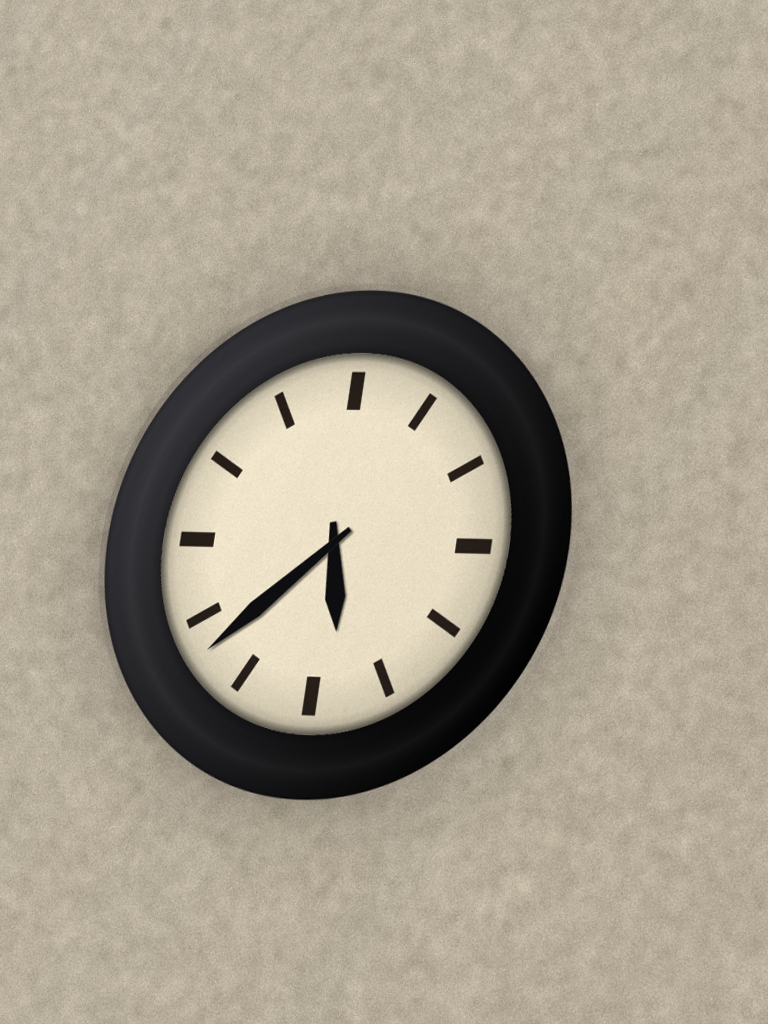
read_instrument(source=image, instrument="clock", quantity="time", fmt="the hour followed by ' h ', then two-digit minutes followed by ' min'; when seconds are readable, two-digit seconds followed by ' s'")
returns 5 h 38 min
